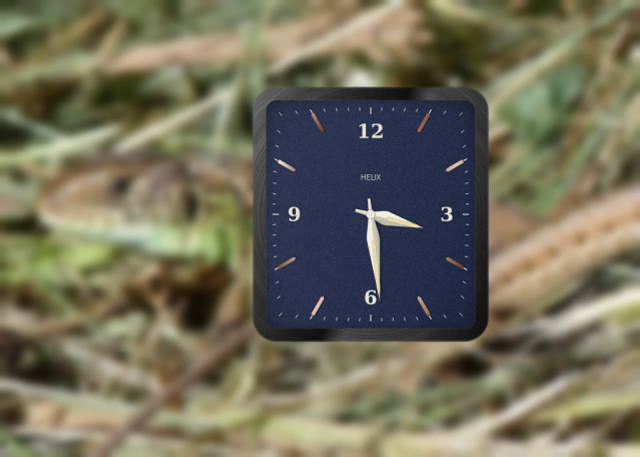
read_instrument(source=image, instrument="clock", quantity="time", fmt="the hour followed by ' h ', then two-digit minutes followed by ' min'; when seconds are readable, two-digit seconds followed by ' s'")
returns 3 h 29 min
